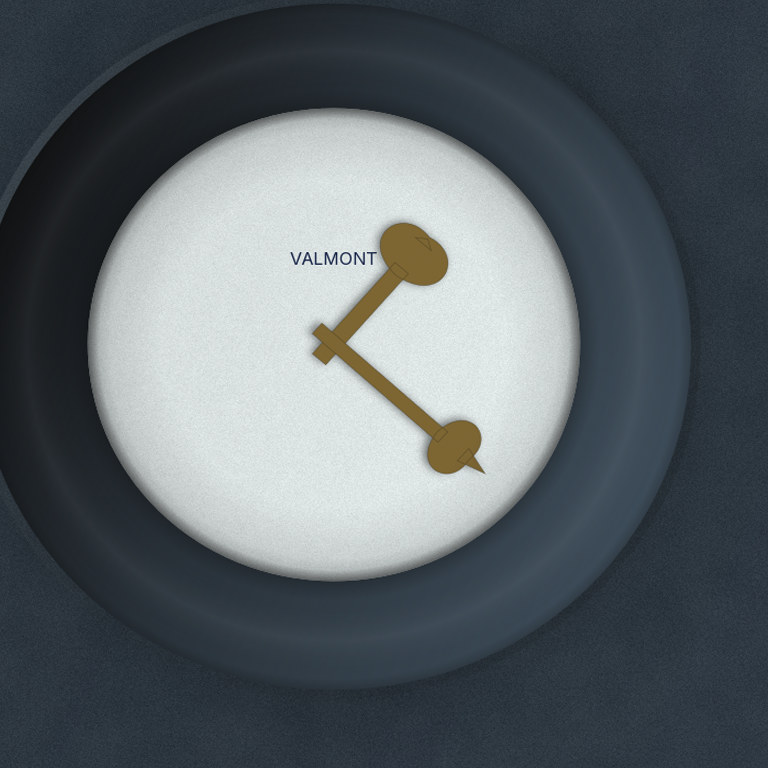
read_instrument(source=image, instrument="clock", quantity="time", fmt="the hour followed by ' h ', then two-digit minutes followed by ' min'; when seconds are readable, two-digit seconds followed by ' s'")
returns 1 h 22 min
